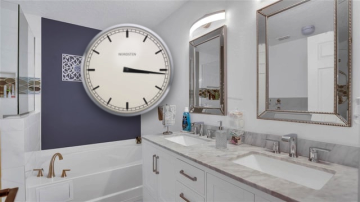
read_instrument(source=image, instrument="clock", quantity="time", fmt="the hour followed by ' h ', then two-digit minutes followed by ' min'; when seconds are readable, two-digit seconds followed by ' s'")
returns 3 h 16 min
